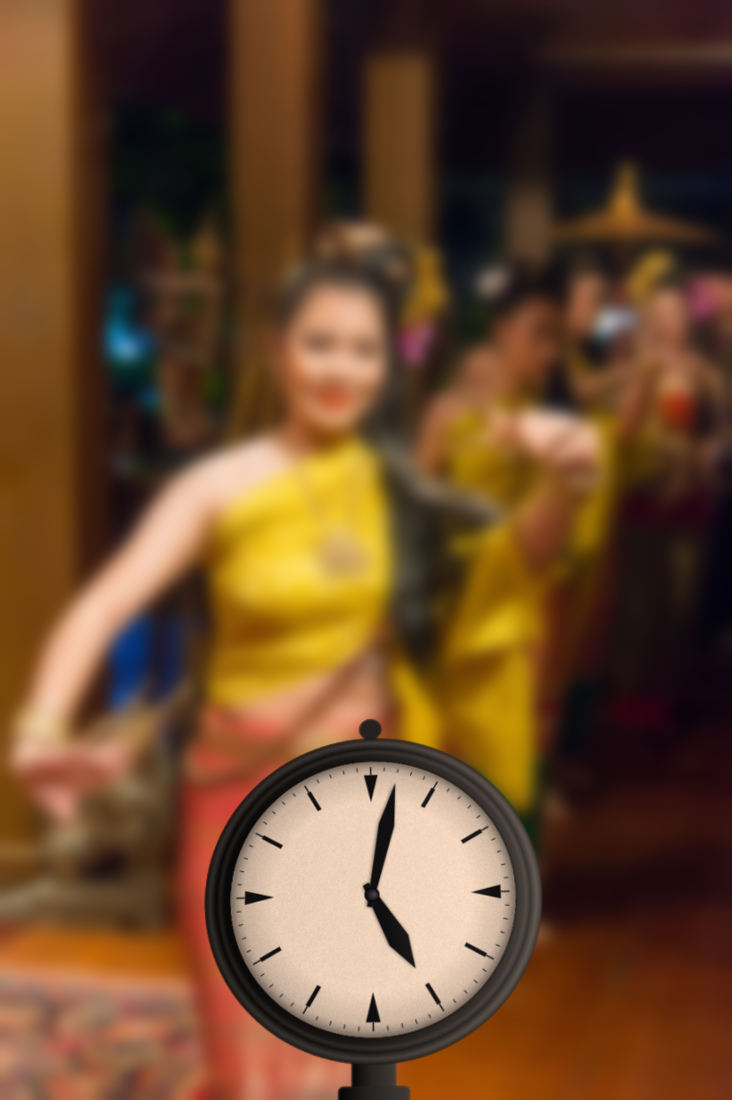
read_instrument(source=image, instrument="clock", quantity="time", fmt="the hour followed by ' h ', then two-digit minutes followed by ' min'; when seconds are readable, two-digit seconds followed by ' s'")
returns 5 h 02 min
